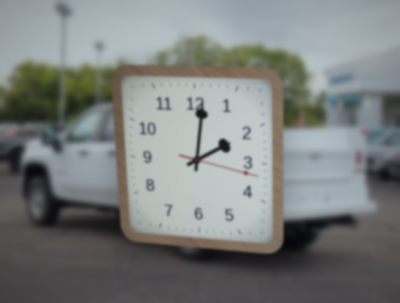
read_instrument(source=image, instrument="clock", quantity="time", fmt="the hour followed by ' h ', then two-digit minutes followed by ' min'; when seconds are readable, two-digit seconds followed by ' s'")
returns 2 h 01 min 17 s
